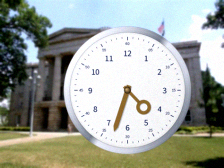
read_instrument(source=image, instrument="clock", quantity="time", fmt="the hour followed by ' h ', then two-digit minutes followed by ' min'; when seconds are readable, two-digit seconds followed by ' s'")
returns 4 h 33 min
